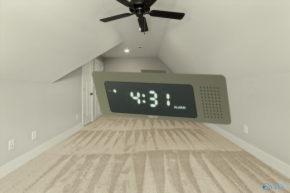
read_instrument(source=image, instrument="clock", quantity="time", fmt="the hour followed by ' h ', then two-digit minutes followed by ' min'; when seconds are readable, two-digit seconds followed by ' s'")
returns 4 h 31 min
